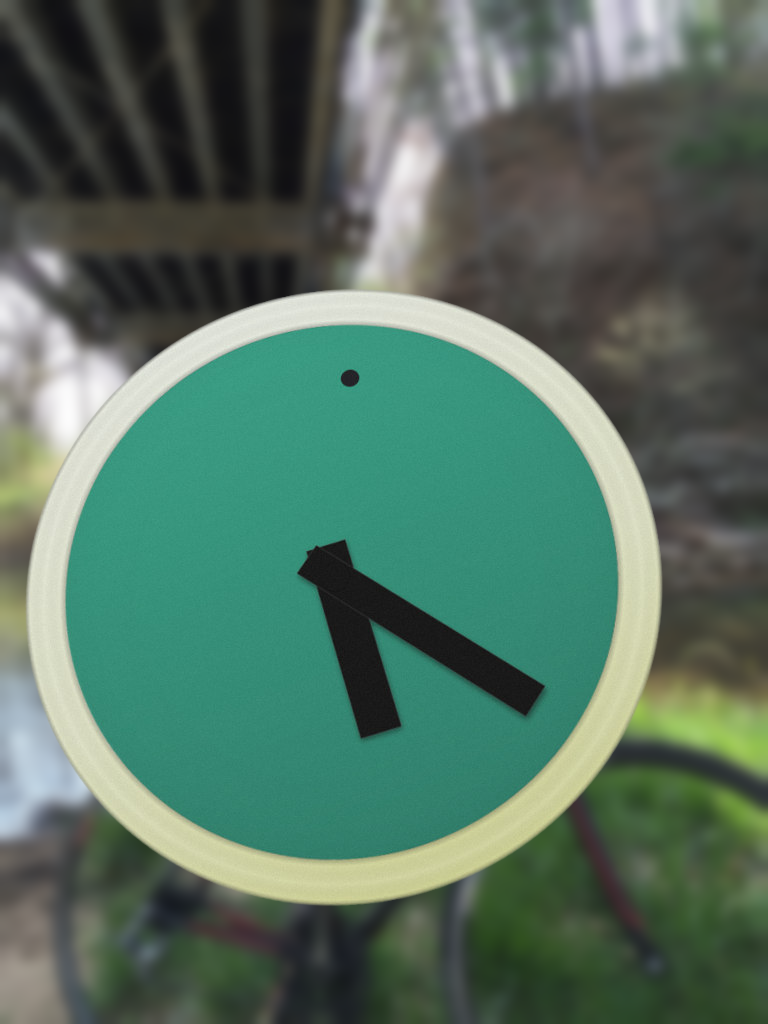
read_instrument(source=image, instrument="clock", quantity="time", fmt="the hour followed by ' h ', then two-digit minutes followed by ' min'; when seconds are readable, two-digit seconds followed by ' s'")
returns 5 h 20 min
